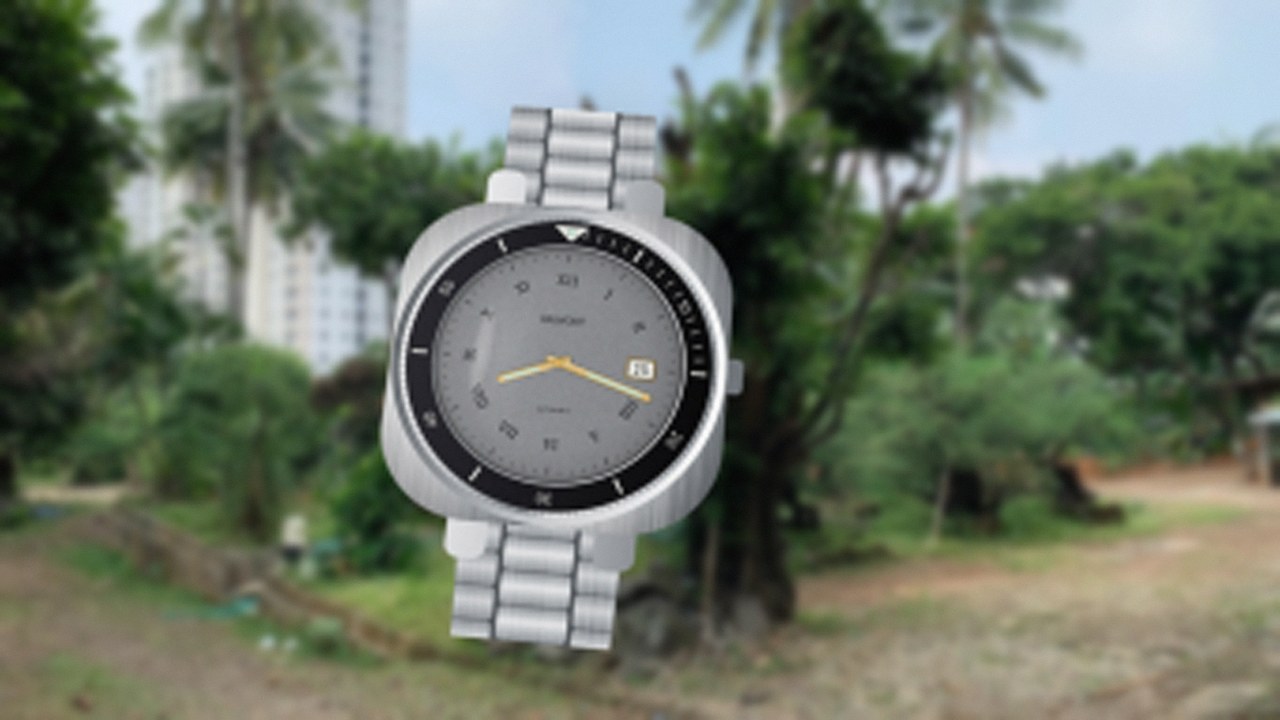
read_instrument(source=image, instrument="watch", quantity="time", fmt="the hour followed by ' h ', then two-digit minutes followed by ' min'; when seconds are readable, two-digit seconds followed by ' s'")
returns 8 h 18 min
